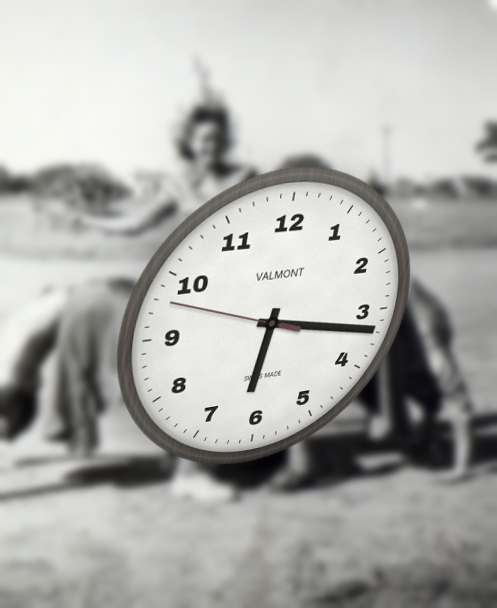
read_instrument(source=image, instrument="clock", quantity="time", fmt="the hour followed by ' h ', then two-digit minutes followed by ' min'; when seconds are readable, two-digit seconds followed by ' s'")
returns 6 h 16 min 48 s
